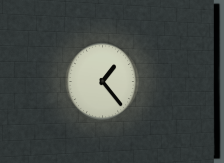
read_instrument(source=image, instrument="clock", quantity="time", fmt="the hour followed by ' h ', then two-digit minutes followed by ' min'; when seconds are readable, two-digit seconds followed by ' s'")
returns 1 h 23 min
